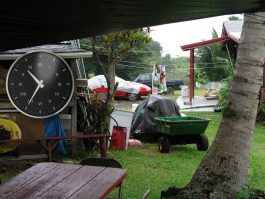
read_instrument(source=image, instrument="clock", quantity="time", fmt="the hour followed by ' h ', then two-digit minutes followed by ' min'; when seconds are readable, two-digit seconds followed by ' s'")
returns 10 h 35 min
